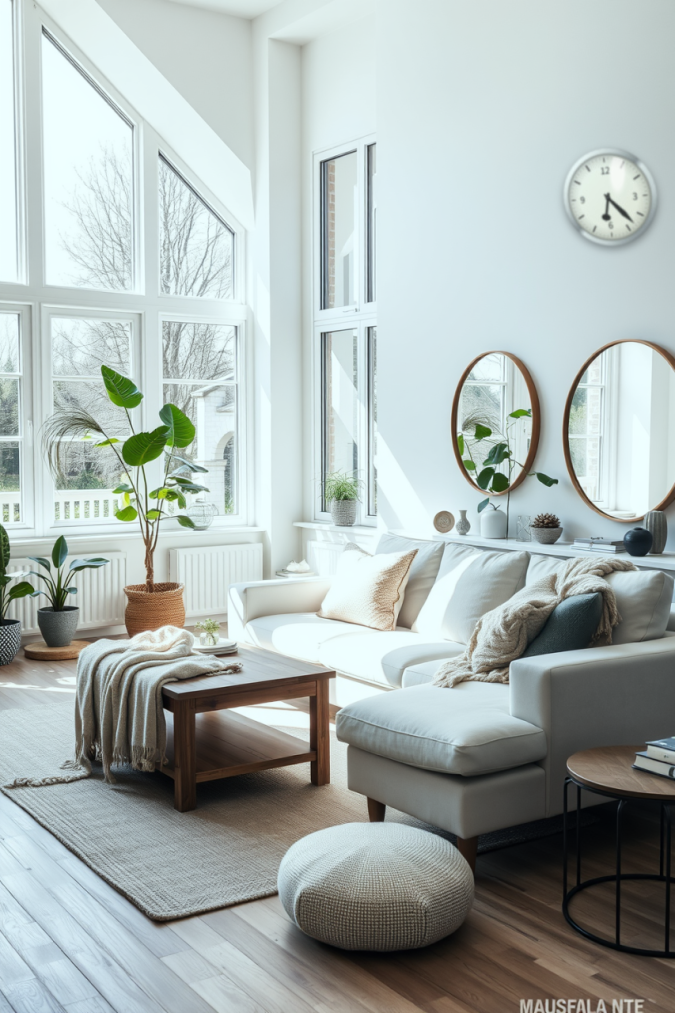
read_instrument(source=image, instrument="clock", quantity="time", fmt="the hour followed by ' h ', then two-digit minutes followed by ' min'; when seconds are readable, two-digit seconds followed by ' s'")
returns 6 h 23 min
